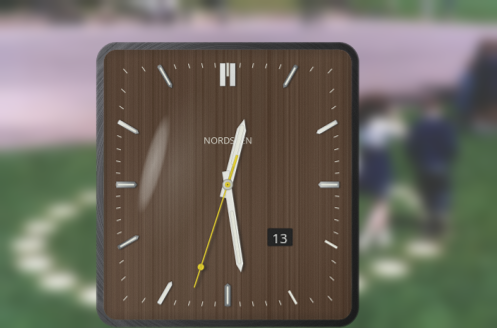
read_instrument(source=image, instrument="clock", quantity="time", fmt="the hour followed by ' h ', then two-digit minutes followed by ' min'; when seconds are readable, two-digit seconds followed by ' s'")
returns 12 h 28 min 33 s
